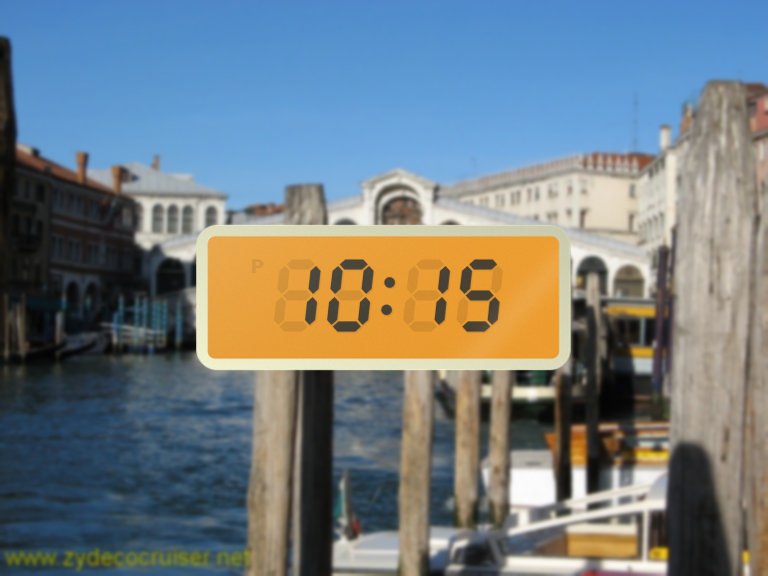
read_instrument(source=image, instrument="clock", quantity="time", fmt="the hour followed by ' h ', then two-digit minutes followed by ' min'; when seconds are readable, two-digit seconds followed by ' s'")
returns 10 h 15 min
